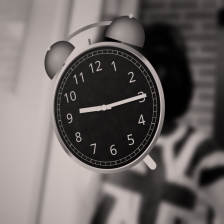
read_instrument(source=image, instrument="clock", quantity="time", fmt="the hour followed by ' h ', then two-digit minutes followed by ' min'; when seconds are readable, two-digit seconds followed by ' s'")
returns 9 h 15 min
